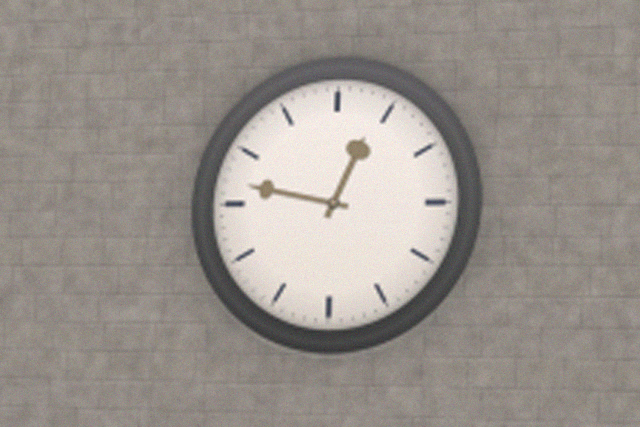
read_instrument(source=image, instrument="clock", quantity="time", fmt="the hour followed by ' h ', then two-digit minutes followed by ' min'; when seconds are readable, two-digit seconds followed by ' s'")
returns 12 h 47 min
